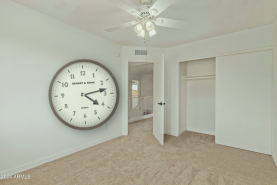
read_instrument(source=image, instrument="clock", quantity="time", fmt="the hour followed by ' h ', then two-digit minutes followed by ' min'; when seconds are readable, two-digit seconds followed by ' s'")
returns 4 h 13 min
